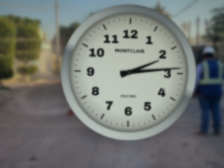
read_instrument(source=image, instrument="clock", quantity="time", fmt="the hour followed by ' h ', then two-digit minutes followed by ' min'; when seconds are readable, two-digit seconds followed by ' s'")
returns 2 h 14 min
